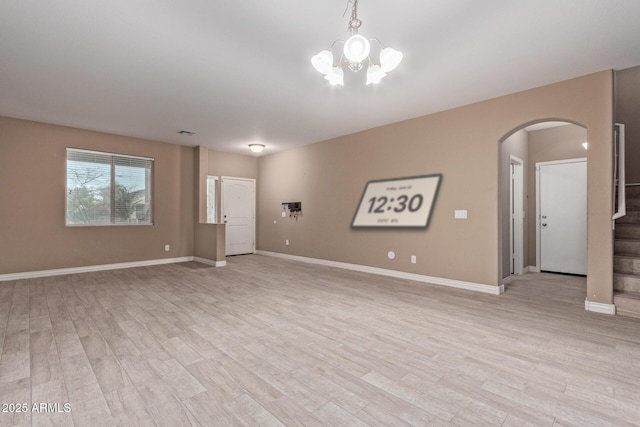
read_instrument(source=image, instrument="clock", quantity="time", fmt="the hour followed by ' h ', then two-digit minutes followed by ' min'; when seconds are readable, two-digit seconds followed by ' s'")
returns 12 h 30 min
